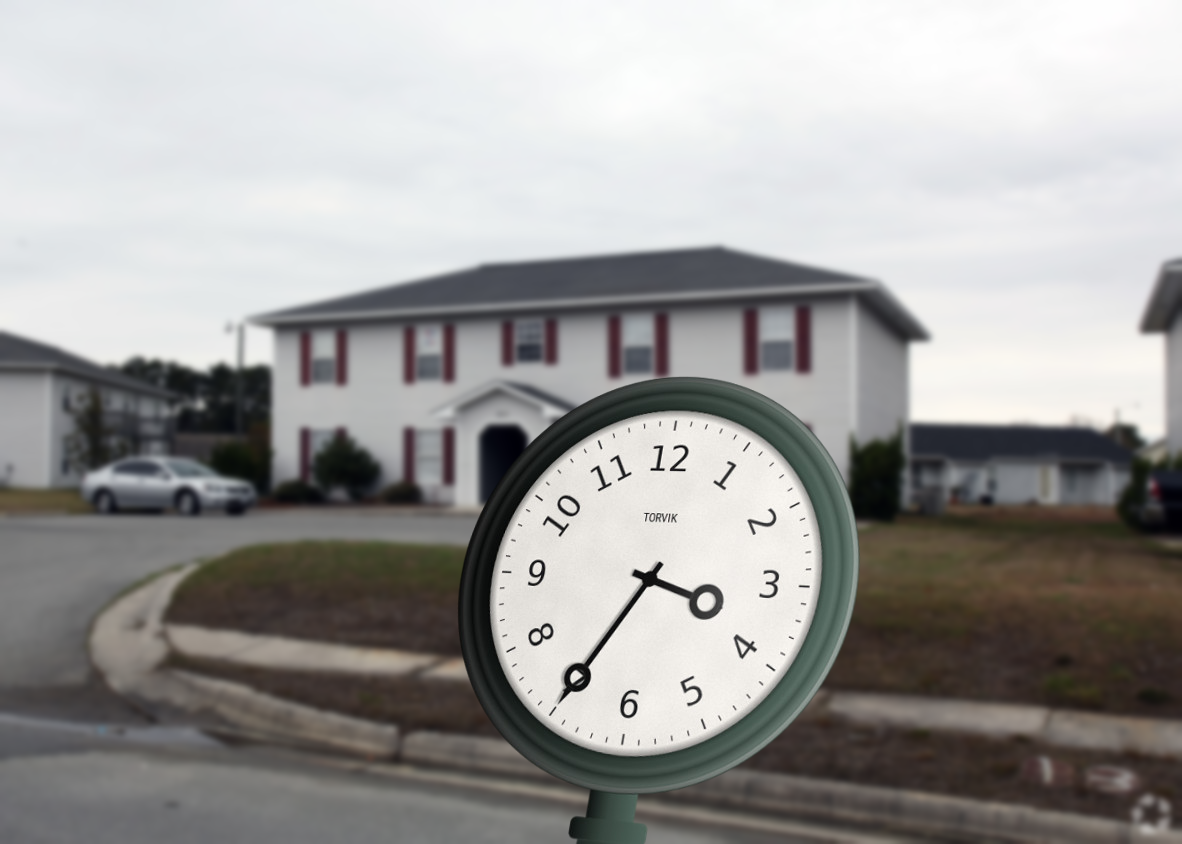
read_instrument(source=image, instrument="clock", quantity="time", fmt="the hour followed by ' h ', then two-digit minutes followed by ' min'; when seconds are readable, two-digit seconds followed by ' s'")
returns 3 h 35 min
